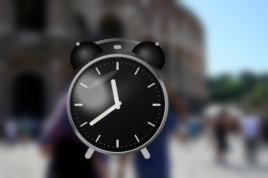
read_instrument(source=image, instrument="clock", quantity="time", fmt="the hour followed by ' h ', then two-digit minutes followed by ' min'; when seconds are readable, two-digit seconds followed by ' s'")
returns 11 h 39 min
